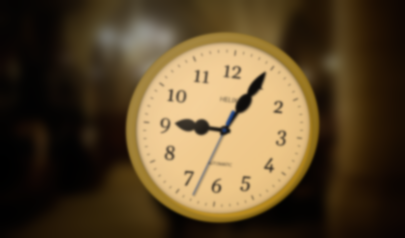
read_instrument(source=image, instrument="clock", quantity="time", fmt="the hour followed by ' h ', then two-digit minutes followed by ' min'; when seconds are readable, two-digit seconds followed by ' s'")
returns 9 h 04 min 33 s
